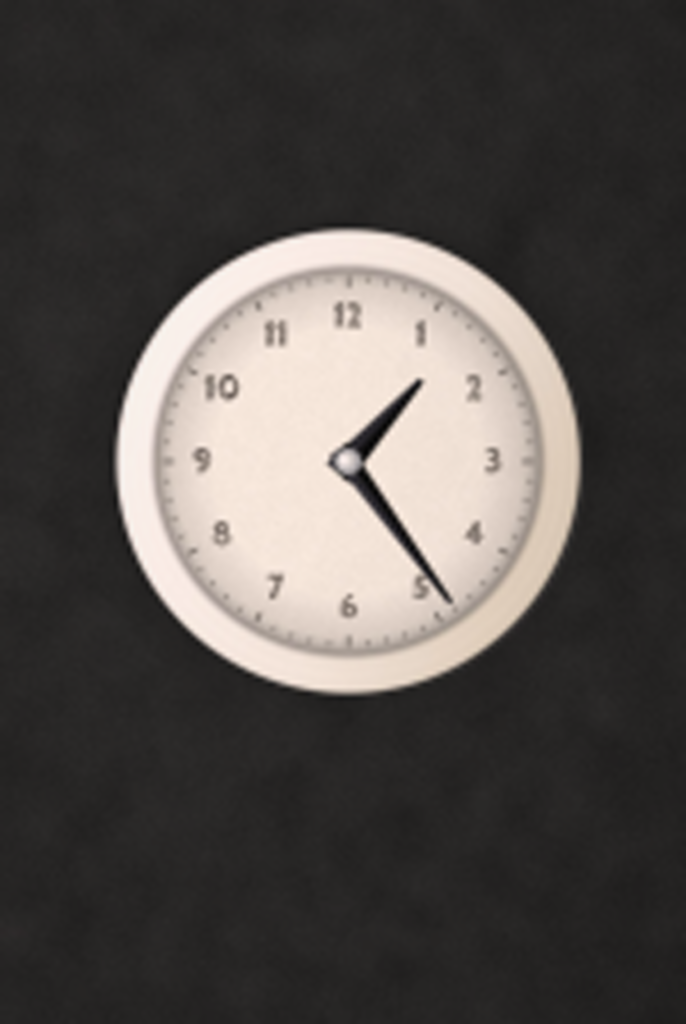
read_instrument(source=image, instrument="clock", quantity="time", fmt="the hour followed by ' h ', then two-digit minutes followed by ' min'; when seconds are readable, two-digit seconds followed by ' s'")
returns 1 h 24 min
